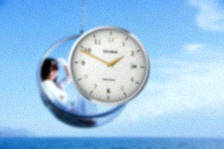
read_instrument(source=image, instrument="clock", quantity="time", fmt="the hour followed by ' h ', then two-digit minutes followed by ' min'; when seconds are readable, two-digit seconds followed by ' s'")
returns 1 h 49 min
